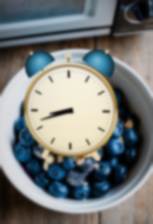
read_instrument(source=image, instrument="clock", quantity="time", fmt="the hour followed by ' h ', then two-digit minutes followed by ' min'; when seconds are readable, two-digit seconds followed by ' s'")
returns 8 h 42 min
